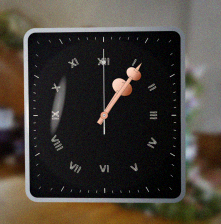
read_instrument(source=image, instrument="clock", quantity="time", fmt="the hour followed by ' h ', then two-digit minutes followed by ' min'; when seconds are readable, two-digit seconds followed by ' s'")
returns 1 h 06 min 00 s
